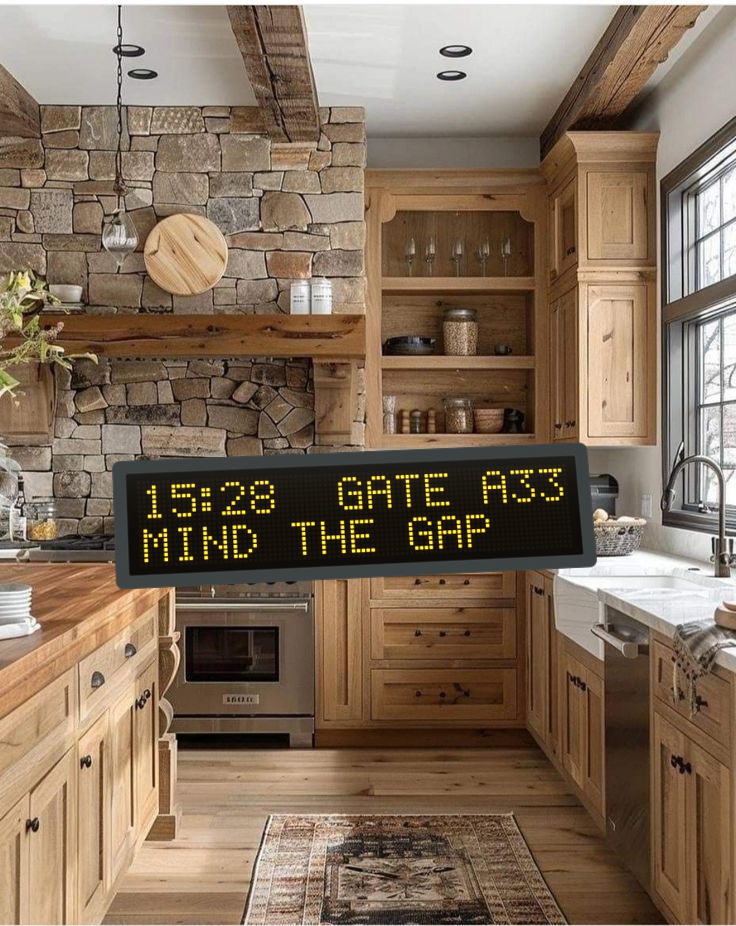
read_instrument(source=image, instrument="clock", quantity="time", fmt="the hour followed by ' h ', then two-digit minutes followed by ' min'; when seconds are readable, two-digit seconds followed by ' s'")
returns 15 h 28 min
